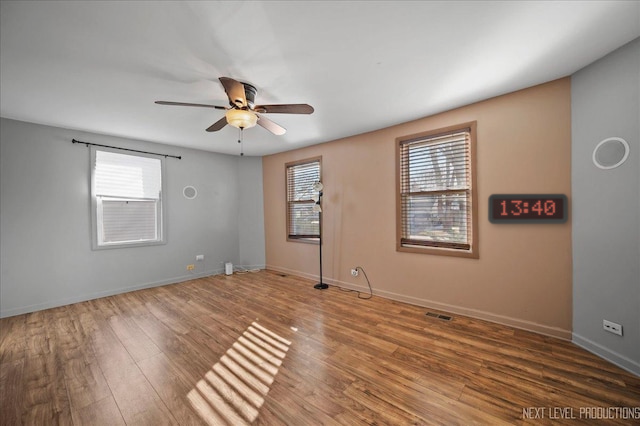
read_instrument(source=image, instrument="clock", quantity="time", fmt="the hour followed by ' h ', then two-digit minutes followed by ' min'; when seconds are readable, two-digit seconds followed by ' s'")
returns 13 h 40 min
